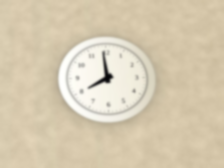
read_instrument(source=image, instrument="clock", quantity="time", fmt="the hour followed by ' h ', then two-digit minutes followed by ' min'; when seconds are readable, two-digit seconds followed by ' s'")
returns 7 h 59 min
